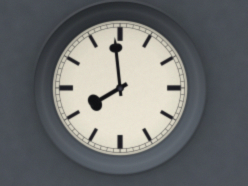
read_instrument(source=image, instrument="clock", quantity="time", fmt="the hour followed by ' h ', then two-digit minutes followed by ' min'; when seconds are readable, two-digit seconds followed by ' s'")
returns 7 h 59 min
